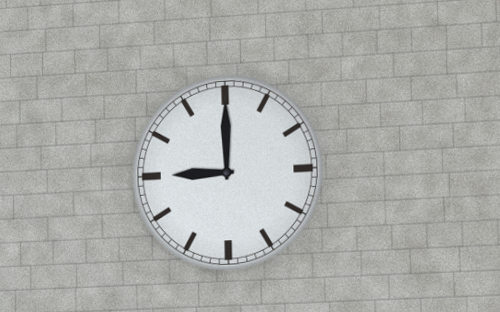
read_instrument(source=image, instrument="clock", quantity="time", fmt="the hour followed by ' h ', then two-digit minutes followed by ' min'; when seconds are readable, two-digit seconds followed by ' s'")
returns 9 h 00 min
